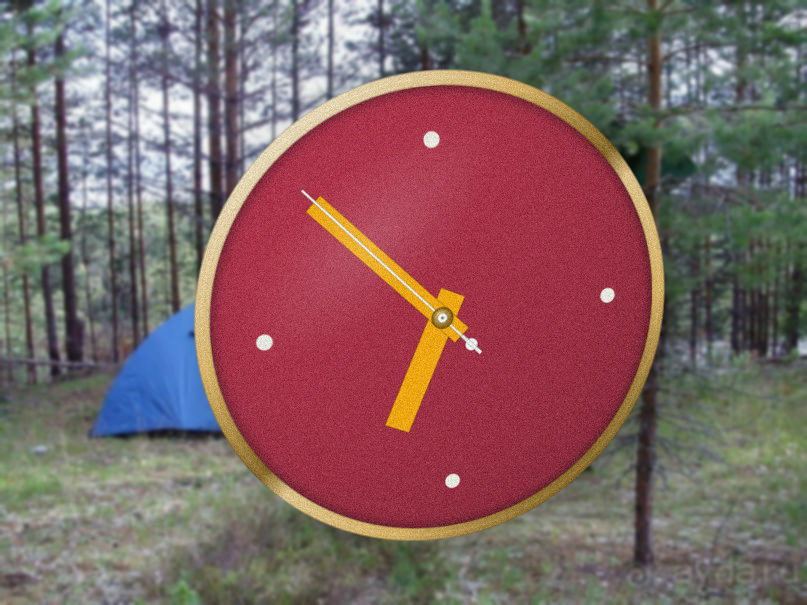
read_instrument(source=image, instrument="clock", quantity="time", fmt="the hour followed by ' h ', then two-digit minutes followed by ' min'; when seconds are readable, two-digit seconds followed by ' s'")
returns 6 h 52 min 53 s
